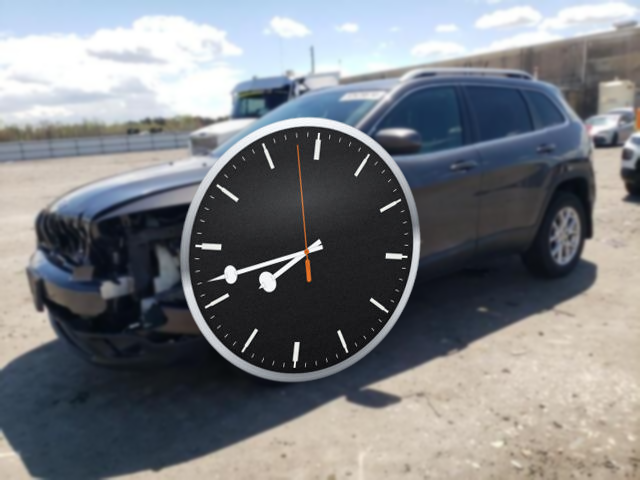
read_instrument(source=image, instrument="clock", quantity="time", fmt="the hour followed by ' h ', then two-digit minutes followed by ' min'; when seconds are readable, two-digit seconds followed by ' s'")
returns 7 h 41 min 58 s
